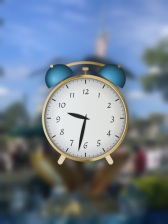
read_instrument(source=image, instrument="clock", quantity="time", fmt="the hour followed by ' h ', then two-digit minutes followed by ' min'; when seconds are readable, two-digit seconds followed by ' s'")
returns 9 h 32 min
